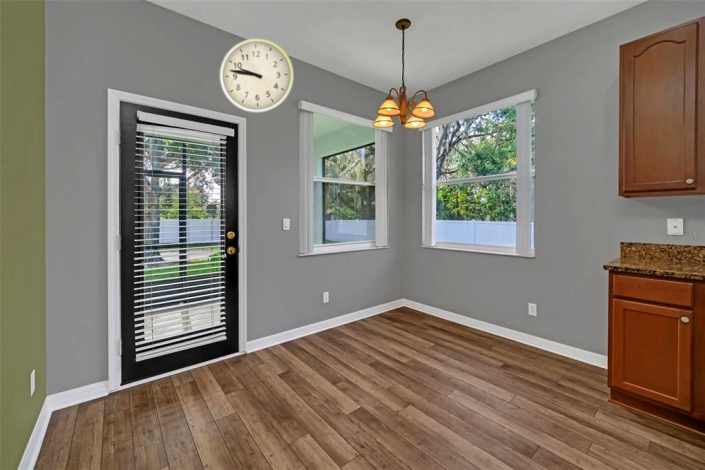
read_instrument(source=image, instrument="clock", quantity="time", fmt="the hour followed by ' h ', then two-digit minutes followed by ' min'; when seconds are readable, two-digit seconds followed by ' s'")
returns 9 h 47 min
